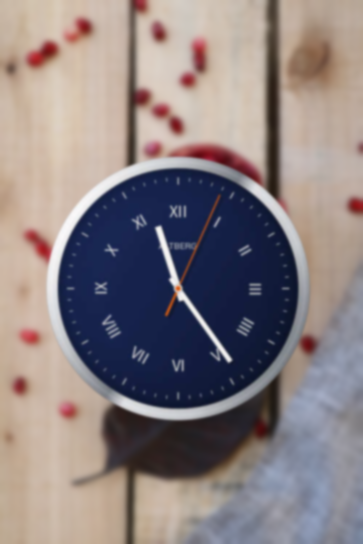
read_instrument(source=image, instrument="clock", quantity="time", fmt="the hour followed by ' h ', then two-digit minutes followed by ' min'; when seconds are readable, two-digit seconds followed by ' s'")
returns 11 h 24 min 04 s
